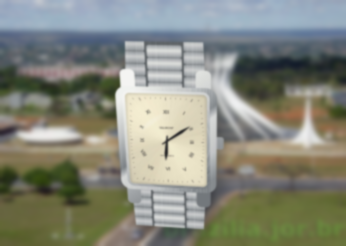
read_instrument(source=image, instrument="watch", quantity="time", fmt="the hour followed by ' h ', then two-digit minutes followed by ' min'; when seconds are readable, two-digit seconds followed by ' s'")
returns 6 h 09 min
